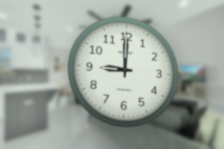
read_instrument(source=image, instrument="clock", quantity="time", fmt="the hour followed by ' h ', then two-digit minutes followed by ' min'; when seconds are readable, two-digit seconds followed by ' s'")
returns 9 h 00 min
